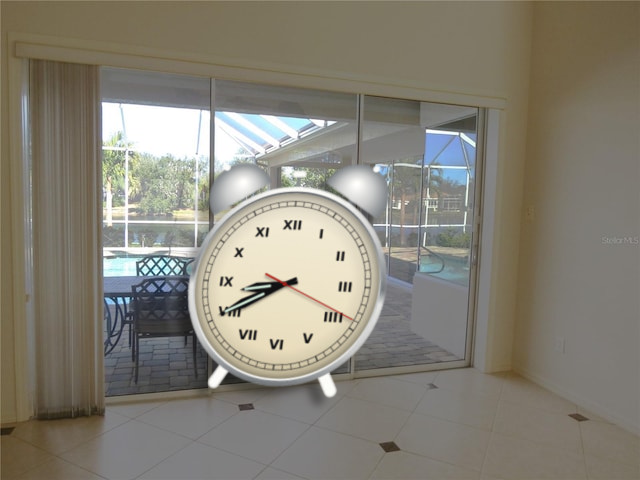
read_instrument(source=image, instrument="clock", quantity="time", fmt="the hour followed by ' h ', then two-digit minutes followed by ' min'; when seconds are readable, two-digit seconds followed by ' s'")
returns 8 h 40 min 19 s
